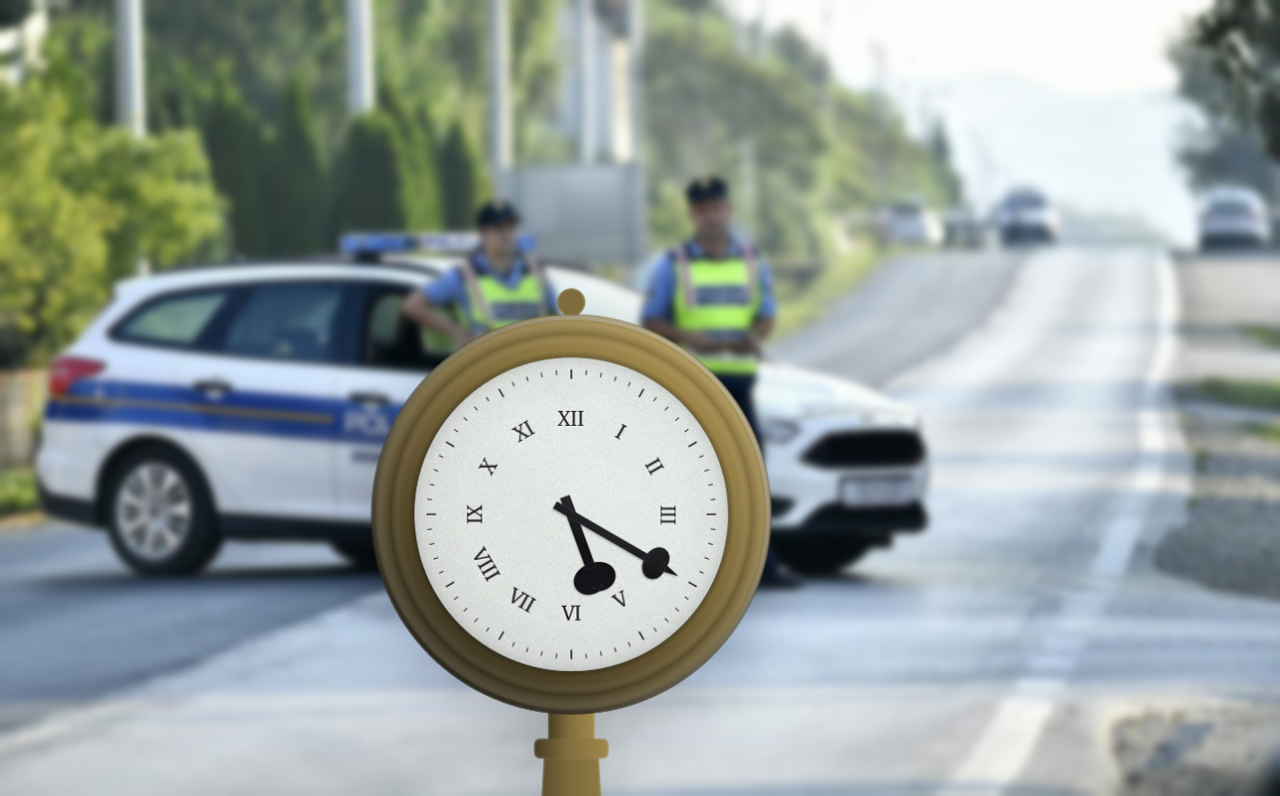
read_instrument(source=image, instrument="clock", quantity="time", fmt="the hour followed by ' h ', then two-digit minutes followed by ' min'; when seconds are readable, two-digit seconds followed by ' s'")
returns 5 h 20 min
